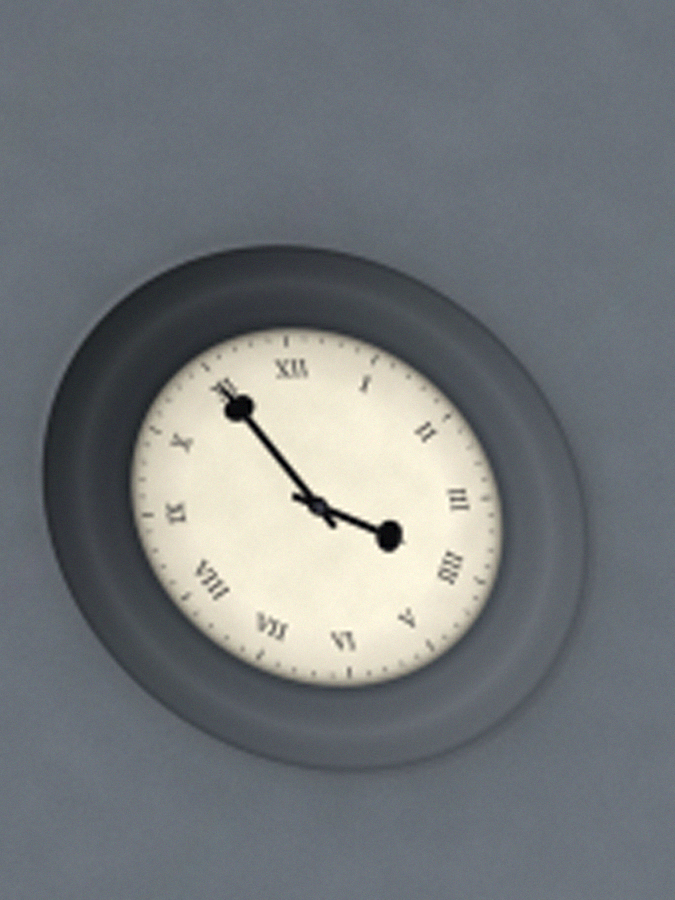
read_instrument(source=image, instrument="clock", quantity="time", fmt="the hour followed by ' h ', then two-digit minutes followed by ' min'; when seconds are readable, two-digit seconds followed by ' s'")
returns 3 h 55 min
